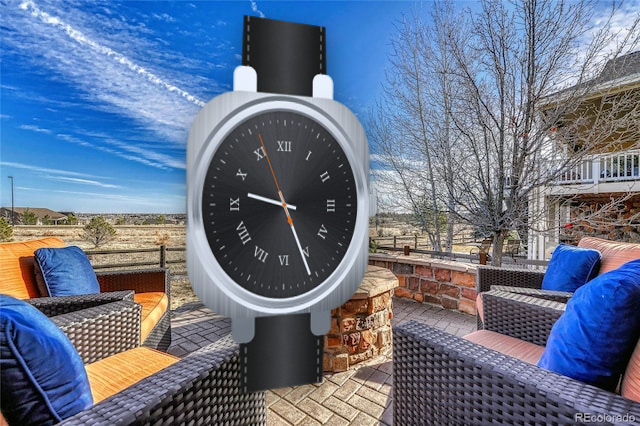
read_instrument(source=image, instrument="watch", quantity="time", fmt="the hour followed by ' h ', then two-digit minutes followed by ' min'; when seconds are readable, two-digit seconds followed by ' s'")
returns 9 h 25 min 56 s
